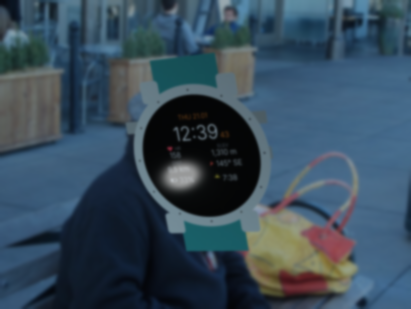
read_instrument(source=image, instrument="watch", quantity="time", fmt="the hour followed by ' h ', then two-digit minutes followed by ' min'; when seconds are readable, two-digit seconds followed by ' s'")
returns 12 h 39 min
